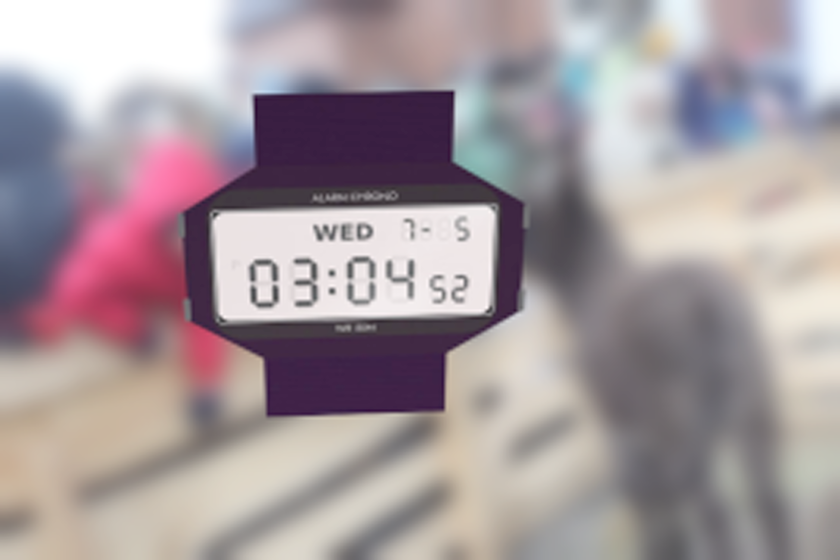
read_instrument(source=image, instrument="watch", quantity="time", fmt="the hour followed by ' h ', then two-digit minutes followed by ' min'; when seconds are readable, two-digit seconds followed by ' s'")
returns 3 h 04 min 52 s
